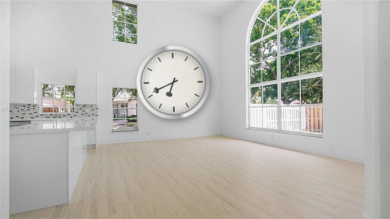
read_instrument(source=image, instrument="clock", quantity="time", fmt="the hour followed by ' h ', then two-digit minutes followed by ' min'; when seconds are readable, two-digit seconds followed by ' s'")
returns 6 h 41 min
